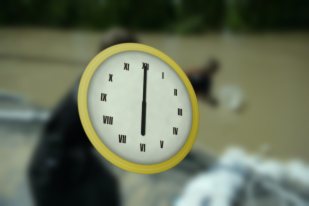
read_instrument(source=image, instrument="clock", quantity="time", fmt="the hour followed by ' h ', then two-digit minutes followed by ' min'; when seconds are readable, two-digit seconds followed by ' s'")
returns 6 h 00 min
